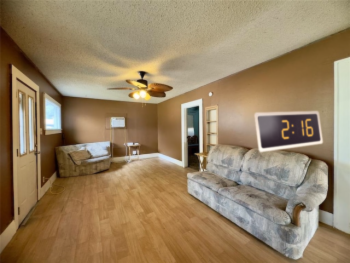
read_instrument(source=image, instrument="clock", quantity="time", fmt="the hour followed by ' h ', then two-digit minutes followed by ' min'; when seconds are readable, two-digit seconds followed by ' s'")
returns 2 h 16 min
